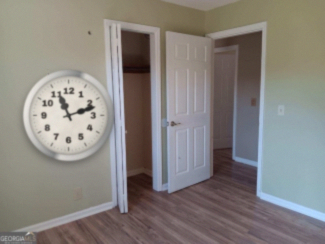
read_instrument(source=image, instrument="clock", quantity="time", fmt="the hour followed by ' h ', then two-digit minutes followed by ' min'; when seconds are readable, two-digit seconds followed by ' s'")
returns 11 h 12 min
